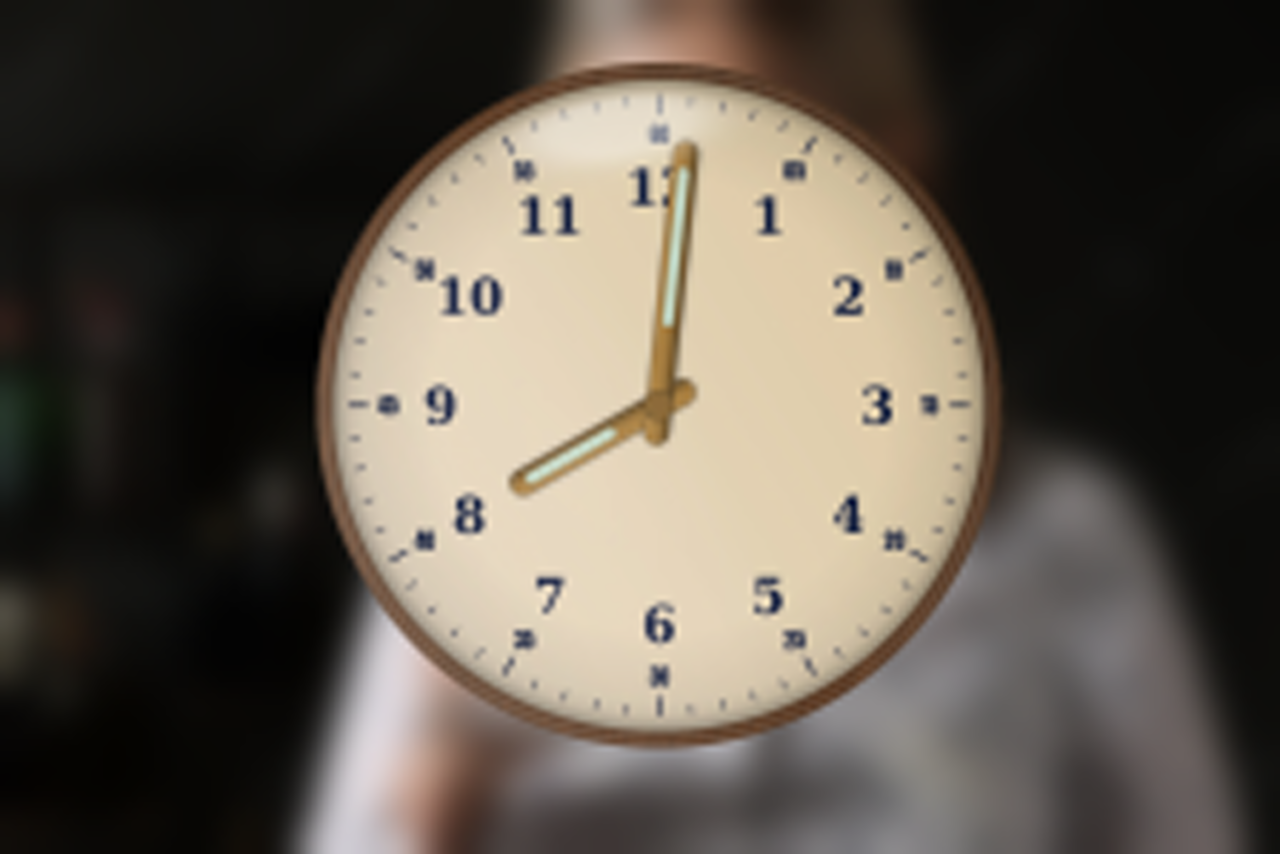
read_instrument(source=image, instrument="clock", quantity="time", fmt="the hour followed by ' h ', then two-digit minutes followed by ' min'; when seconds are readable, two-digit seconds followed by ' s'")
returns 8 h 01 min
